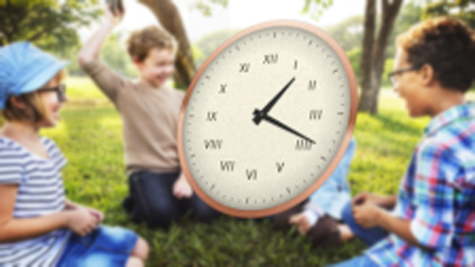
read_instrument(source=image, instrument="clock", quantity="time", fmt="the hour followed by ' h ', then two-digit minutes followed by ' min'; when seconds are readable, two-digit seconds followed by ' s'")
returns 1 h 19 min
